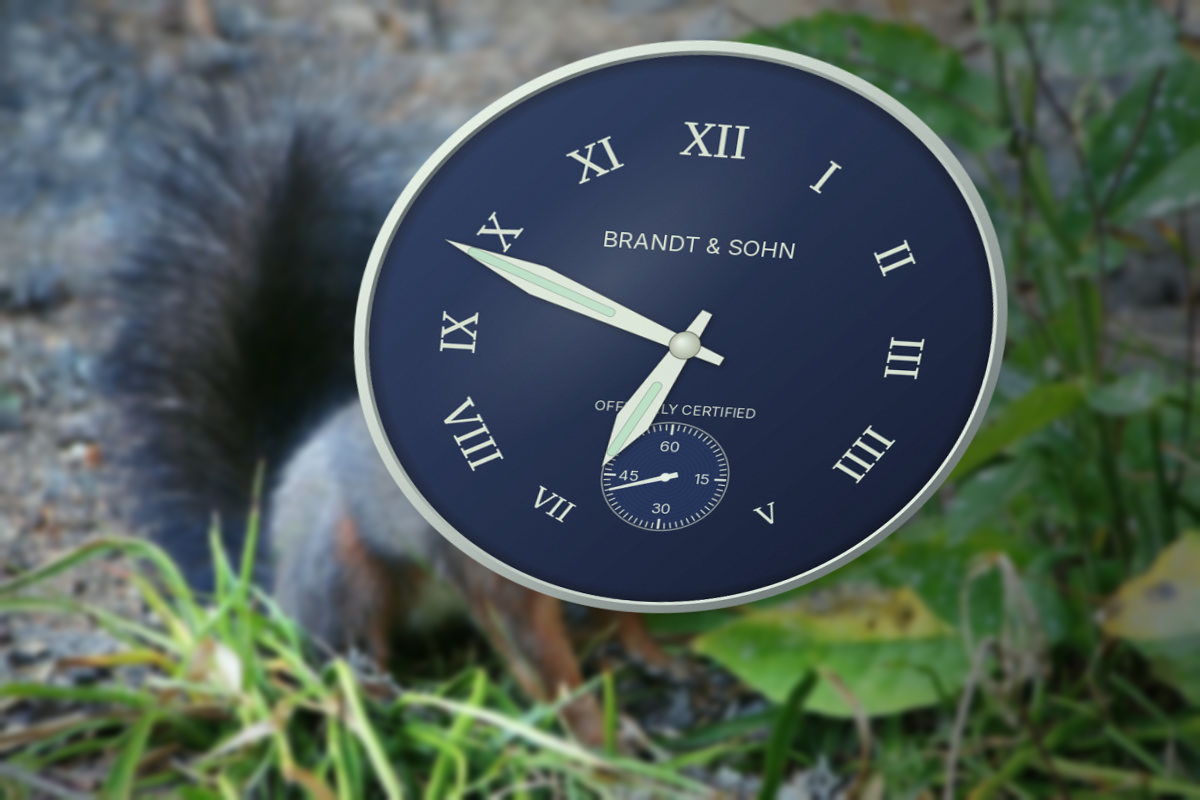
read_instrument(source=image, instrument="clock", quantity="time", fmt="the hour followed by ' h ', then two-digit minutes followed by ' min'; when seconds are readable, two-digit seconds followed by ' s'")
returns 6 h 48 min 42 s
